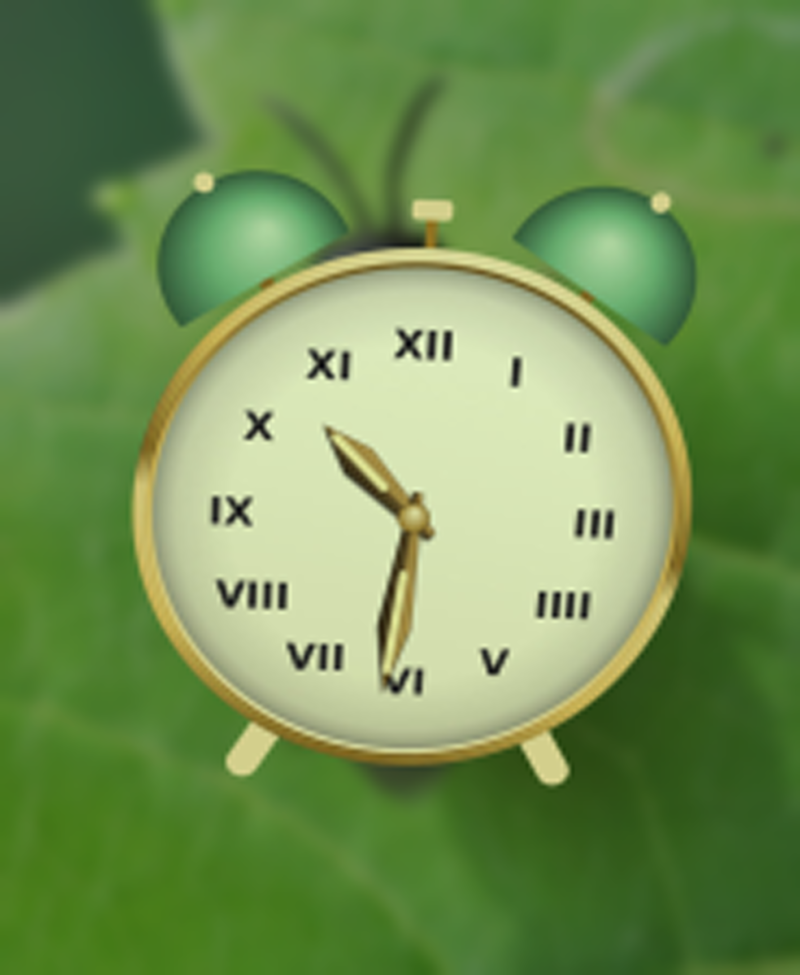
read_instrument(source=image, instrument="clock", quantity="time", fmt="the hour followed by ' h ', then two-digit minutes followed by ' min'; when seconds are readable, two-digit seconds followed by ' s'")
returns 10 h 31 min
